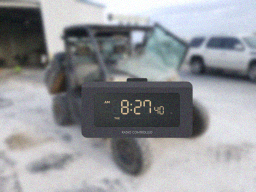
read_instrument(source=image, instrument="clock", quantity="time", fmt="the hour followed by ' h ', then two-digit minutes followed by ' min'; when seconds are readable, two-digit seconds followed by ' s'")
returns 8 h 27 min 40 s
